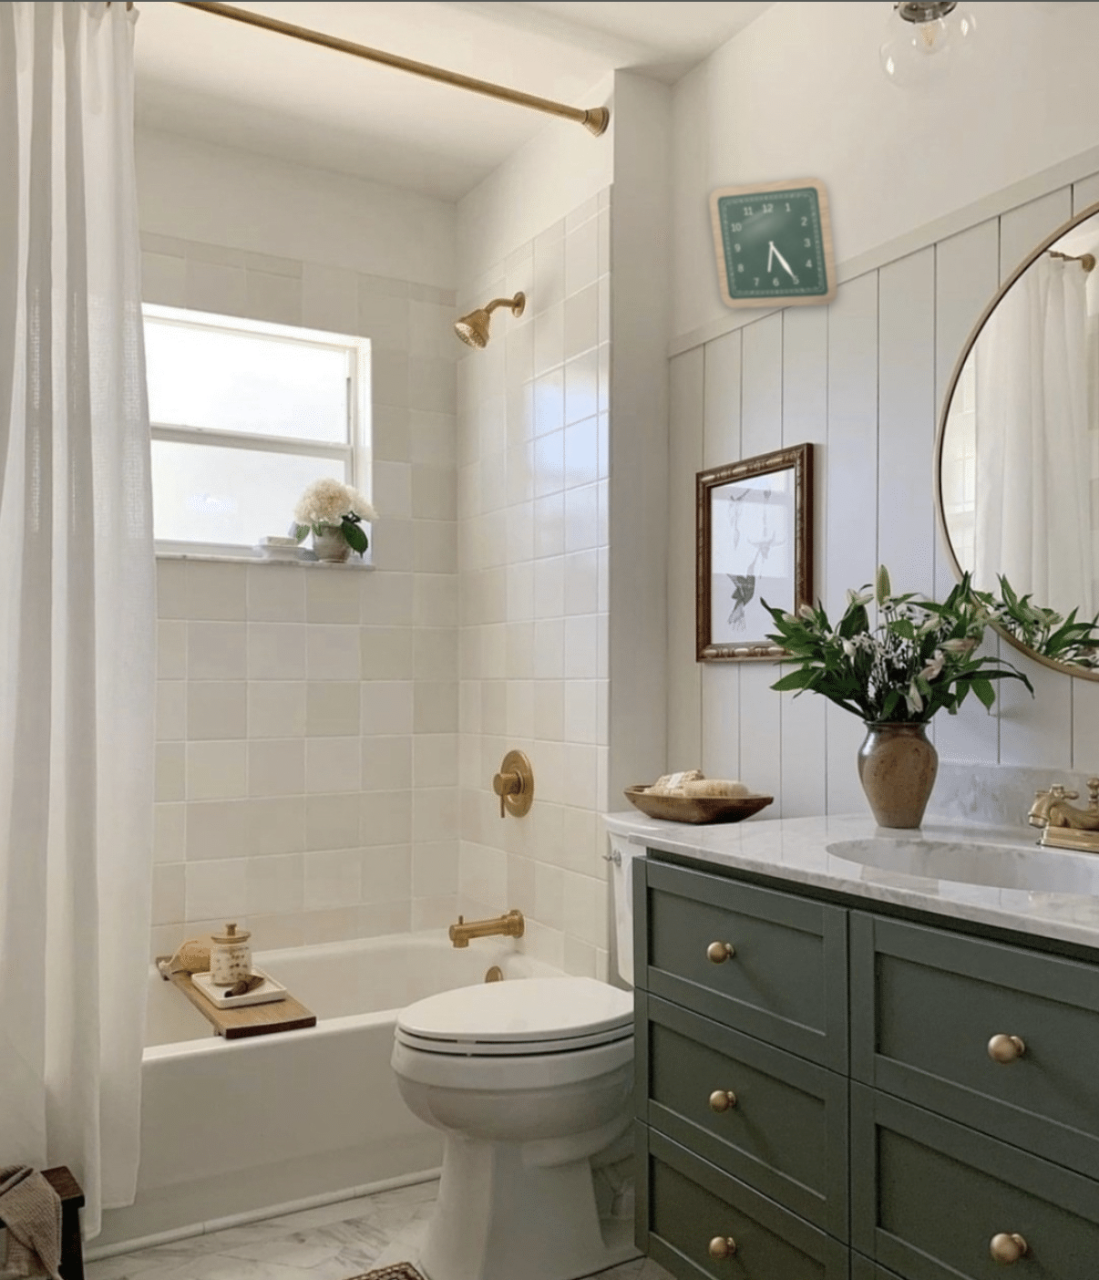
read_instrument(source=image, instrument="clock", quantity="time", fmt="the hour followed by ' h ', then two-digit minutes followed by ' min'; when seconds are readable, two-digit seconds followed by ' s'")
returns 6 h 25 min
